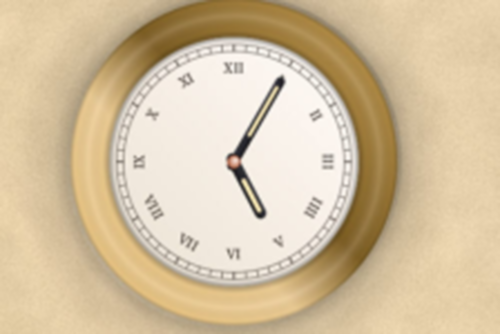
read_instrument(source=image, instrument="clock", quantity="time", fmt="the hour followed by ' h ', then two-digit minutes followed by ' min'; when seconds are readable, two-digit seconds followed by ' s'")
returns 5 h 05 min
